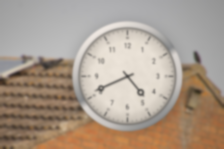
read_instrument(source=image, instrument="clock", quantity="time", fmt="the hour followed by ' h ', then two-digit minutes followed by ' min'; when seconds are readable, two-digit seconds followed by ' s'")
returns 4 h 41 min
